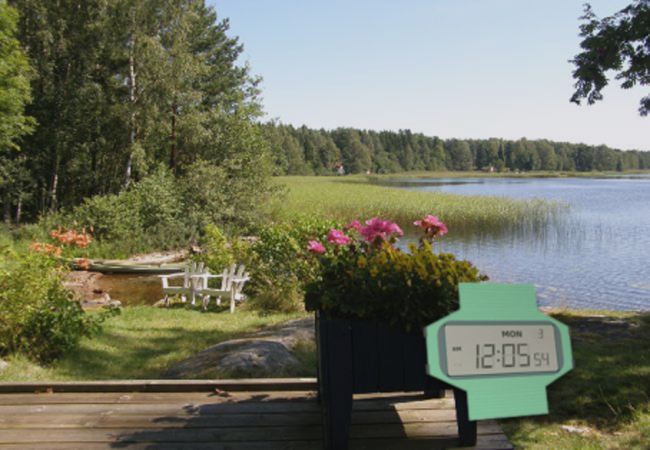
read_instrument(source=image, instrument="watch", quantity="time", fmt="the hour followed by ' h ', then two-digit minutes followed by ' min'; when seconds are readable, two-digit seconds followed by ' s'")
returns 12 h 05 min 54 s
